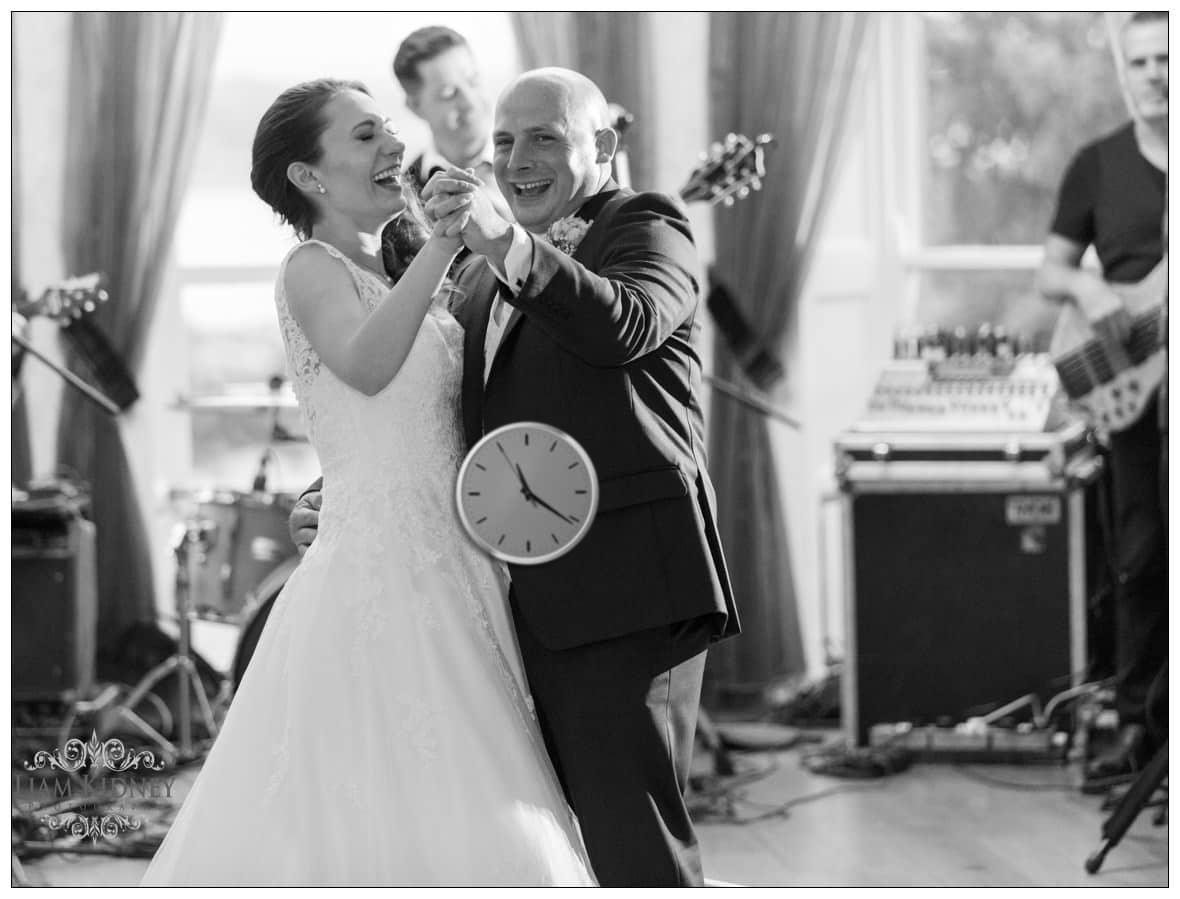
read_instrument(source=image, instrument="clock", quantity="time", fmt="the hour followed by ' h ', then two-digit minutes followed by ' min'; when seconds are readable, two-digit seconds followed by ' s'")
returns 11 h 20 min 55 s
